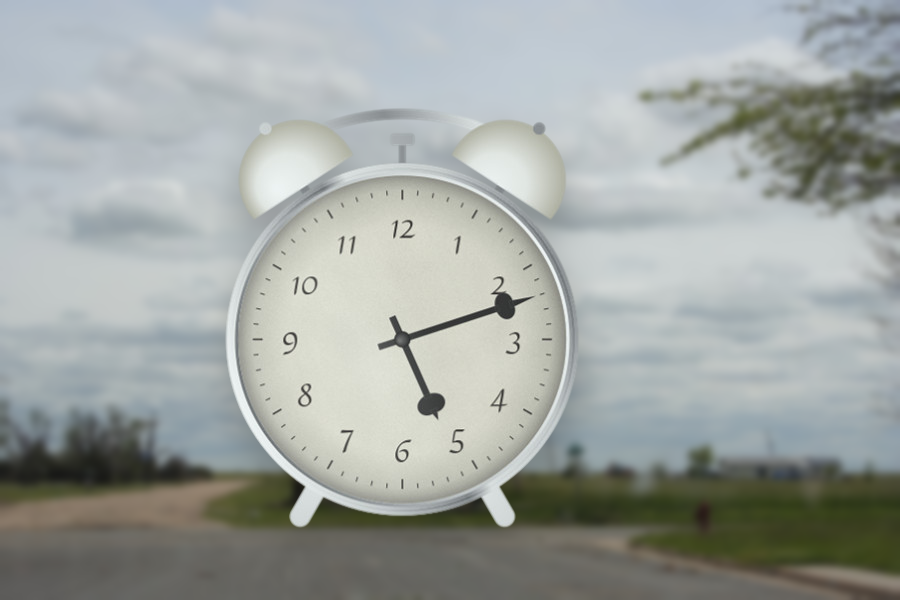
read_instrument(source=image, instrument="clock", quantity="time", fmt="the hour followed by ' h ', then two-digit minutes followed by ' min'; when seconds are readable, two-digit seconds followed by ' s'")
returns 5 h 12 min
